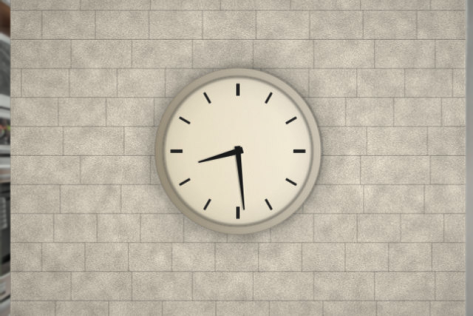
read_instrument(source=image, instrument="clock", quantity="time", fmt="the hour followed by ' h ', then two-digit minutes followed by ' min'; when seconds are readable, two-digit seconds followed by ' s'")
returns 8 h 29 min
